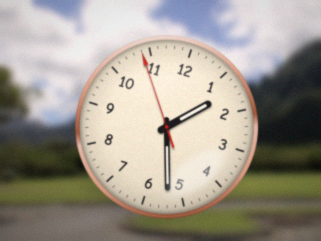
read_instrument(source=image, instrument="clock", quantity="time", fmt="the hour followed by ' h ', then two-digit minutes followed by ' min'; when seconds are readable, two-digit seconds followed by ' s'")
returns 1 h 26 min 54 s
